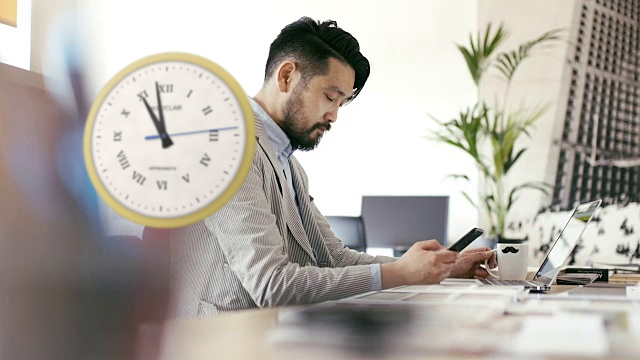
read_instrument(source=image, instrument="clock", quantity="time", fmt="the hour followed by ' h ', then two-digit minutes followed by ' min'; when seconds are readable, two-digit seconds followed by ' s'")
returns 10 h 58 min 14 s
